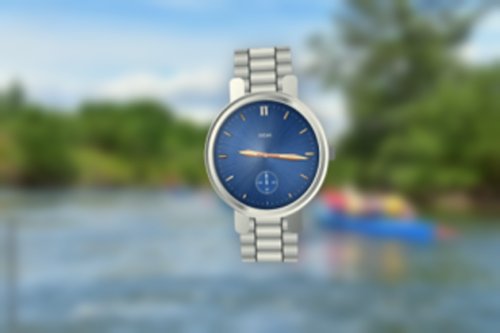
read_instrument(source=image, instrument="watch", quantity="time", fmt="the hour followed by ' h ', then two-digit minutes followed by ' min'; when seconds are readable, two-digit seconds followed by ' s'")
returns 9 h 16 min
